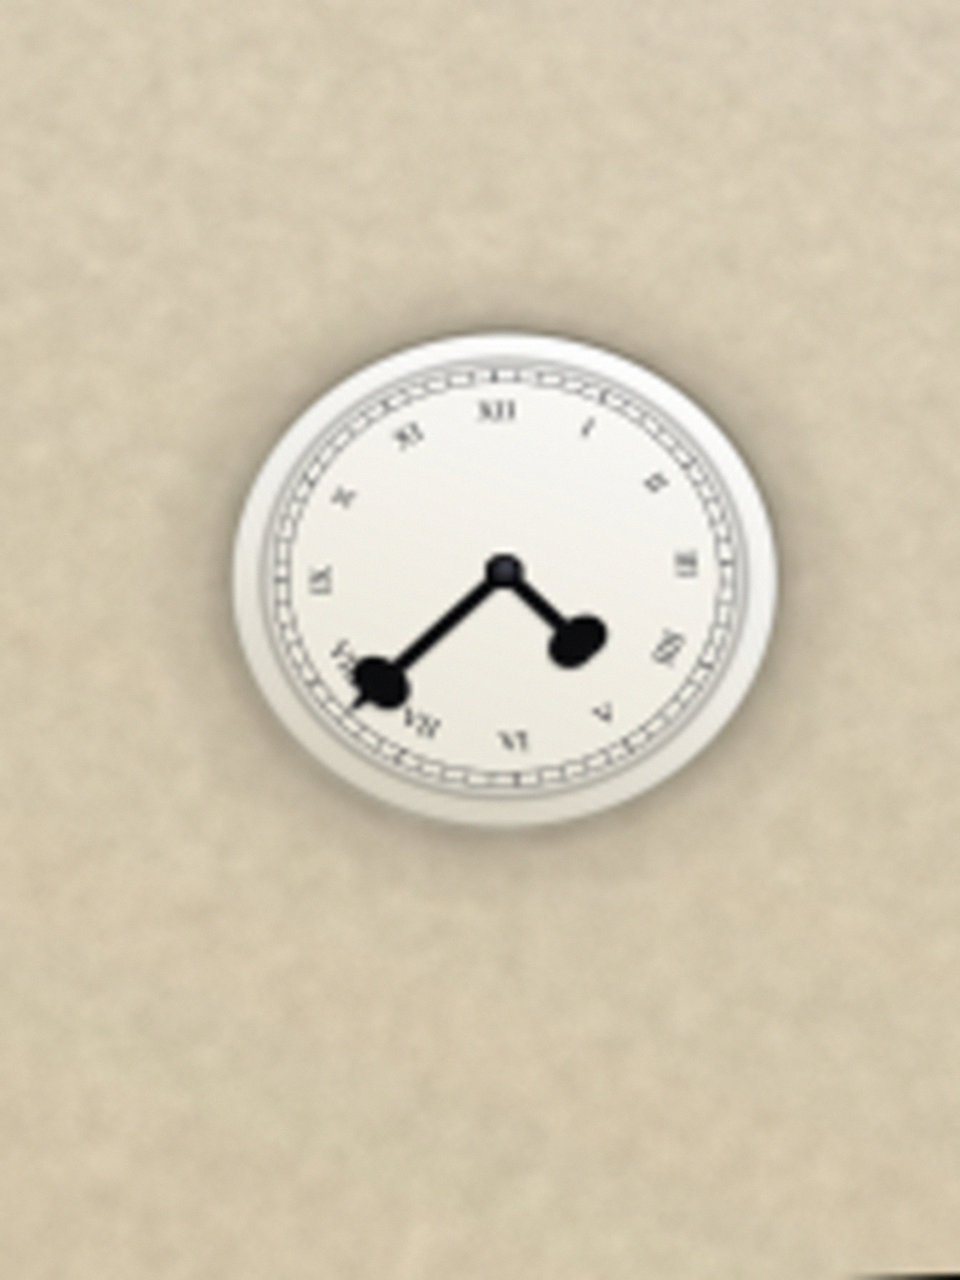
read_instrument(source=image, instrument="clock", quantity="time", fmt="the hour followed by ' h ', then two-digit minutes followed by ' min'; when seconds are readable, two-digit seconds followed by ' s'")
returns 4 h 38 min
